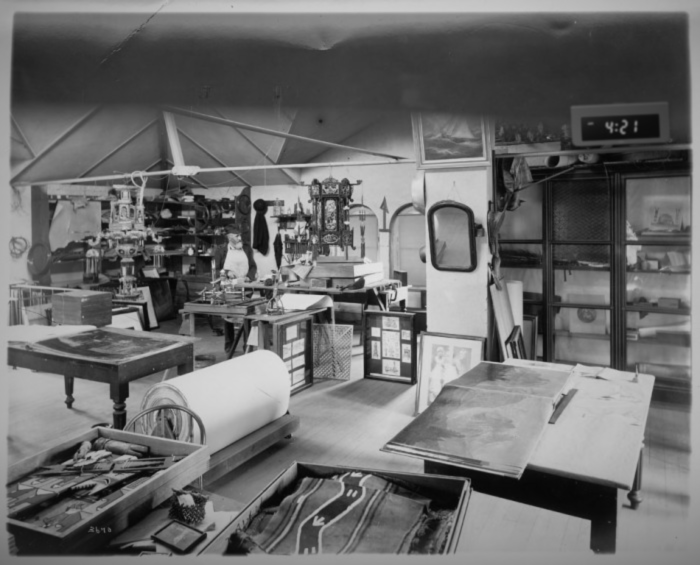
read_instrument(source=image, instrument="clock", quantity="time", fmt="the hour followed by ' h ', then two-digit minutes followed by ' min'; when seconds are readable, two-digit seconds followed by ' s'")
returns 4 h 21 min
